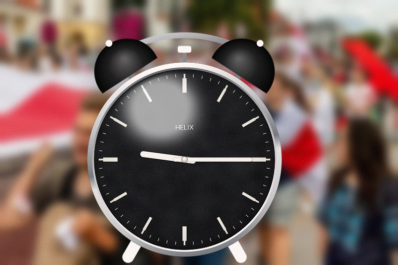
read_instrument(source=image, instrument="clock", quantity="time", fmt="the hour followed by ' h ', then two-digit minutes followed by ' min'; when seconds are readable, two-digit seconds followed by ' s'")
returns 9 h 15 min
